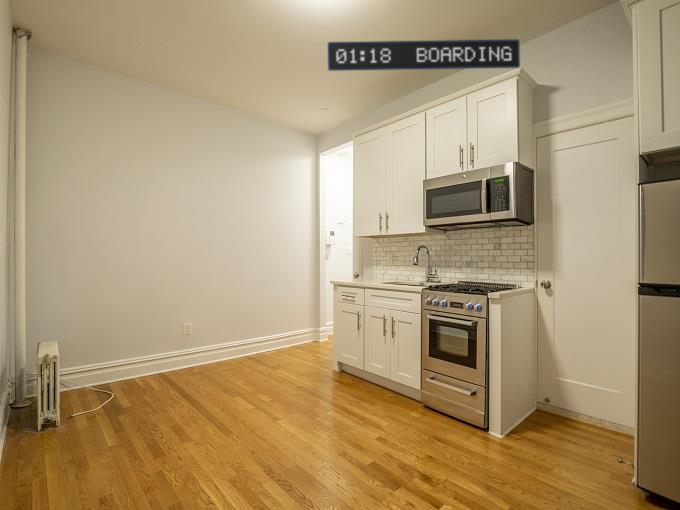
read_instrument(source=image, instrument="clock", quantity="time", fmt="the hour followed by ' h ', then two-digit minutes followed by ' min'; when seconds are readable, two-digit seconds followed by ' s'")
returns 1 h 18 min
